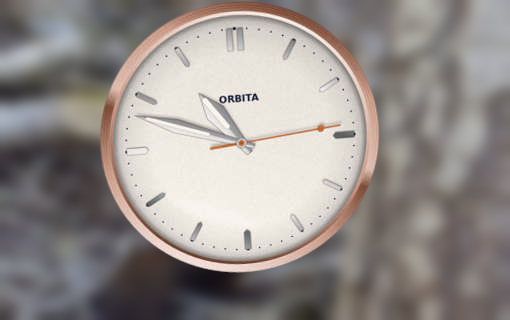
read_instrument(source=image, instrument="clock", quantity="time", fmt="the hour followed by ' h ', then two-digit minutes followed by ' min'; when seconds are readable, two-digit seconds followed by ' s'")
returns 10 h 48 min 14 s
